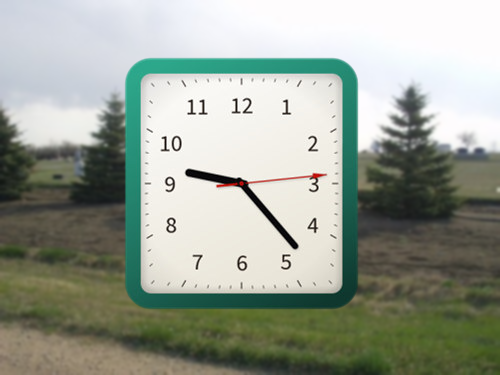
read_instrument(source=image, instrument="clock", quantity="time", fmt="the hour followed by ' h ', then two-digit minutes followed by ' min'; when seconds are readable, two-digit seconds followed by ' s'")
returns 9 h 23 min 14 s
